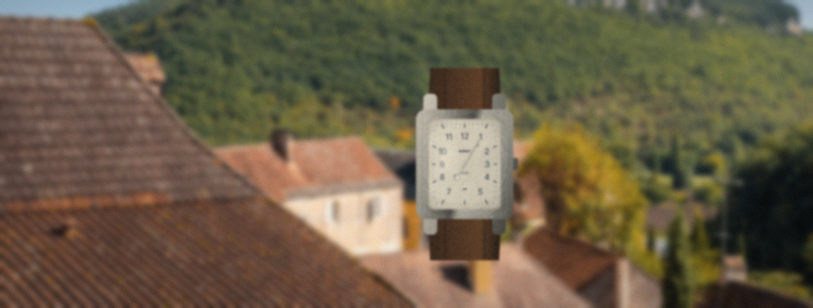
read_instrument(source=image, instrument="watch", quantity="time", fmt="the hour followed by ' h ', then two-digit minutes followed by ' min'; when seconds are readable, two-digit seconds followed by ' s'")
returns 7 h 05 min
